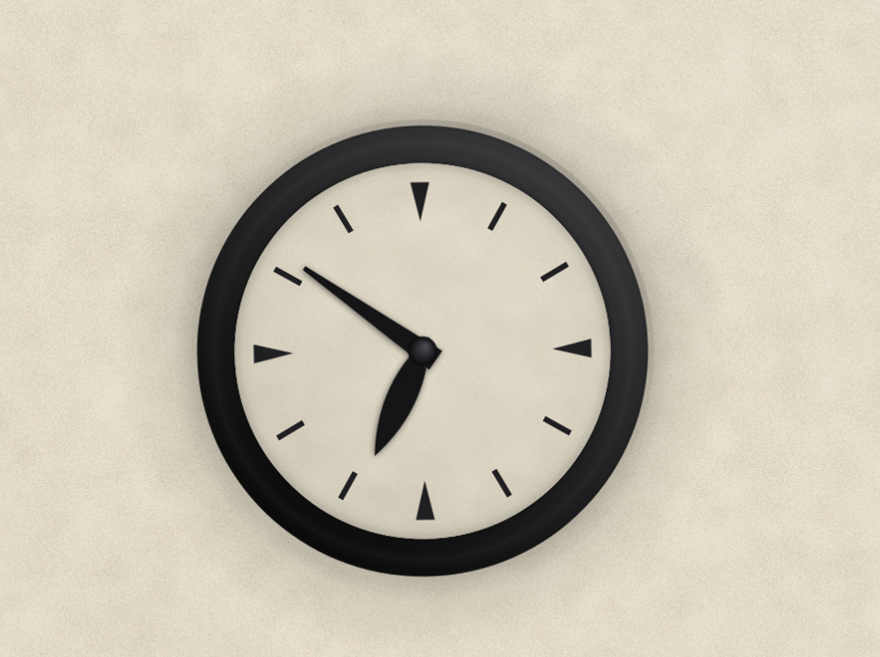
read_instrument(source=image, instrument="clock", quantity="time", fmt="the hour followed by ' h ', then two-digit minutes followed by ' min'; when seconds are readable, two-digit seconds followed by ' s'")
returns 6 h 51 min
